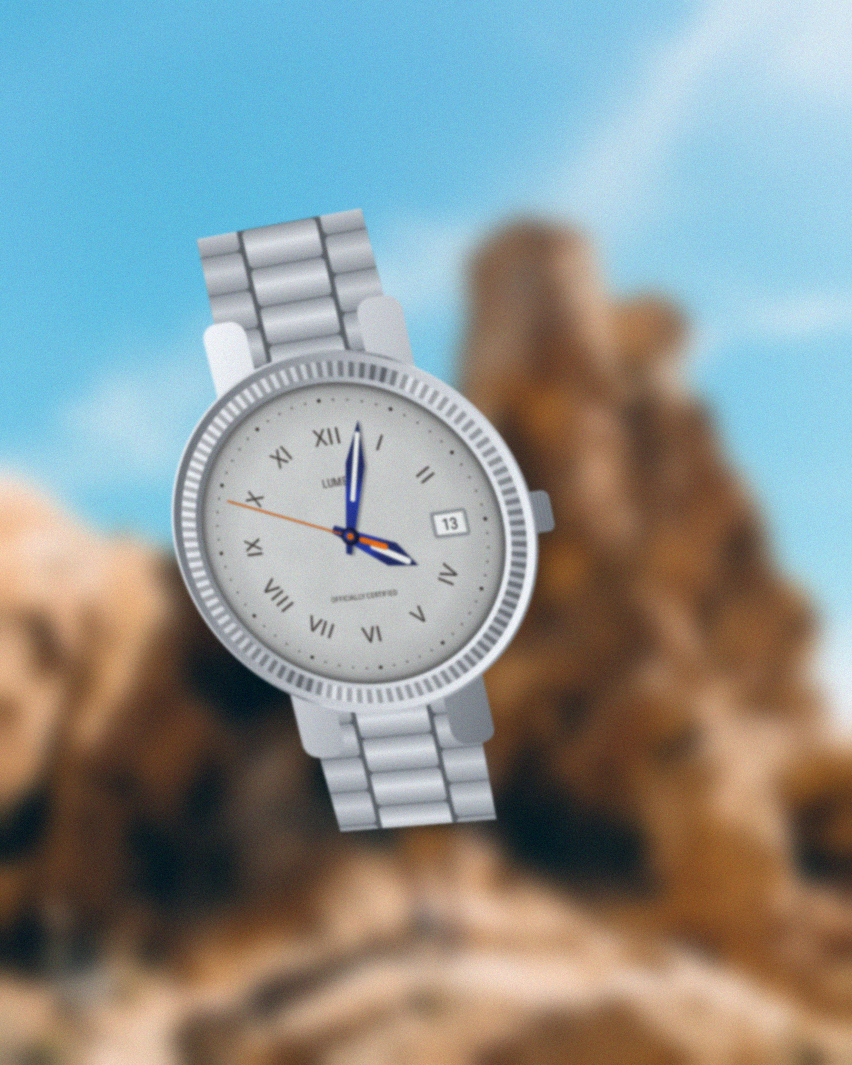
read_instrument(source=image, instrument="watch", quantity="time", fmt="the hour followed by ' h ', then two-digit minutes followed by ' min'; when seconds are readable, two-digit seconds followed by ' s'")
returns 4 h 02 min 49 s
